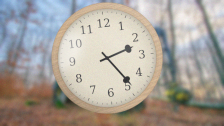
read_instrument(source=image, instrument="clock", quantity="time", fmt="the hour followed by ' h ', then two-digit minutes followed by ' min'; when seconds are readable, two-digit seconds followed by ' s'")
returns 2 h 24 min
